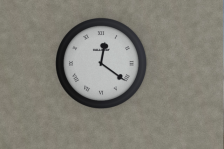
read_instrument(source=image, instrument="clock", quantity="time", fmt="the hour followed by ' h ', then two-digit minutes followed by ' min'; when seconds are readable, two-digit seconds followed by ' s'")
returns 12 h 21 min
